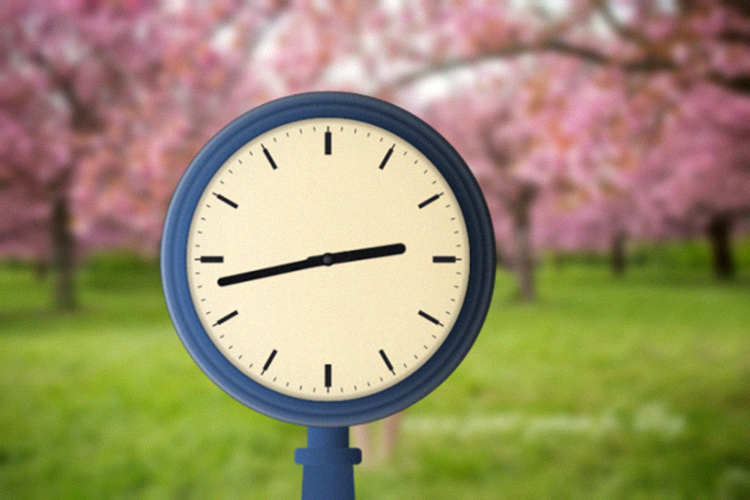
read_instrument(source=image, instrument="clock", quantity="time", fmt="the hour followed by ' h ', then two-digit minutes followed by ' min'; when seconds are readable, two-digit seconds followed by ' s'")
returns 2 h 43 min
